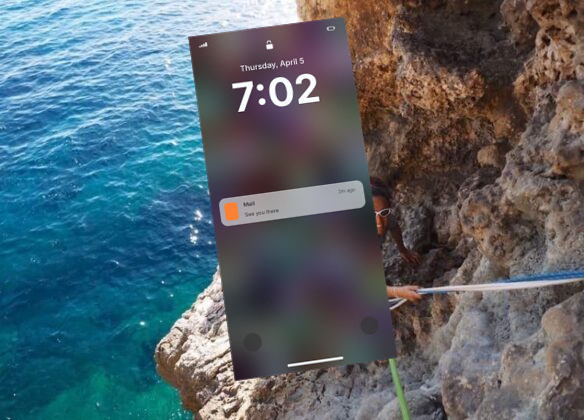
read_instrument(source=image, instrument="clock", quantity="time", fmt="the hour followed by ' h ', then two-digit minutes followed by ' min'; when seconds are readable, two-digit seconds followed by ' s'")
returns 7 h 02 min
